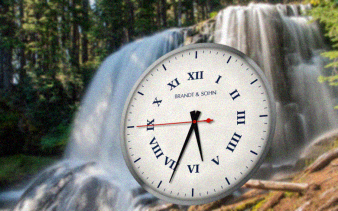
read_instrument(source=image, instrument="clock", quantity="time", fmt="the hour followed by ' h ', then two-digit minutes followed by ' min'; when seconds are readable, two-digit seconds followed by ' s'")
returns 5 h 33 min 45 s
